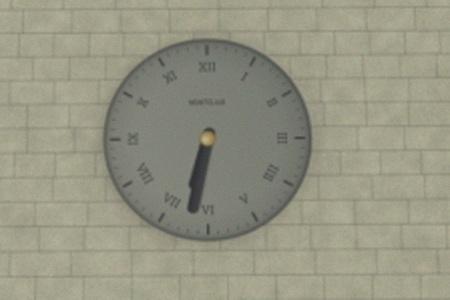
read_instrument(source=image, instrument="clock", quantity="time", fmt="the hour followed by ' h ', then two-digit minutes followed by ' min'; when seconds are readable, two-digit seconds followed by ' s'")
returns 6 h 32 min
